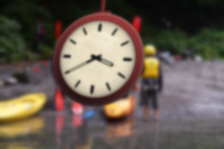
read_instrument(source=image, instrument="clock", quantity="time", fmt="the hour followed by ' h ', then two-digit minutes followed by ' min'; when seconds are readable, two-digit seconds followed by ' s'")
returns 3 h 40 min
